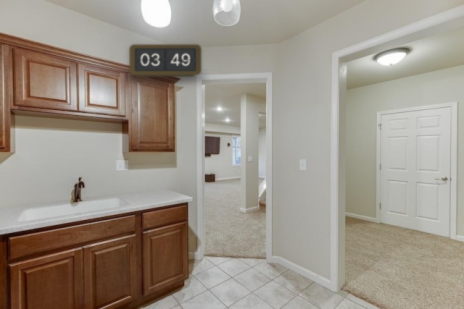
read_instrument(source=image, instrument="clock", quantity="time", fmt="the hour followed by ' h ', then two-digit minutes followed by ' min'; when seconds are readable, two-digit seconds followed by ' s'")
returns 3 h 49 min
